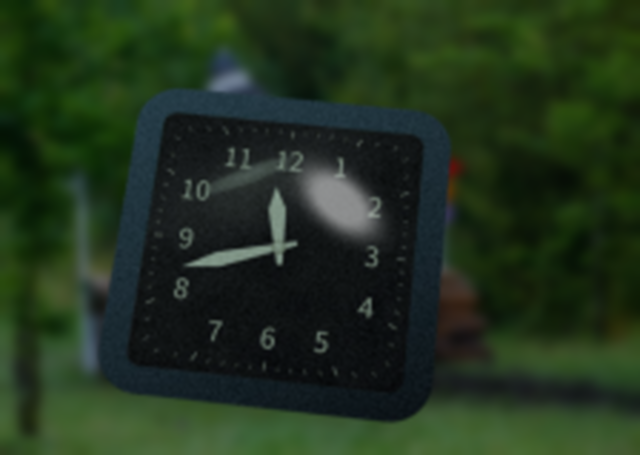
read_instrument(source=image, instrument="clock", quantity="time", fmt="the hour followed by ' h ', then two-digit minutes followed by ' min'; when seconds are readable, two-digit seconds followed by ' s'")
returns 11 h 42 min
